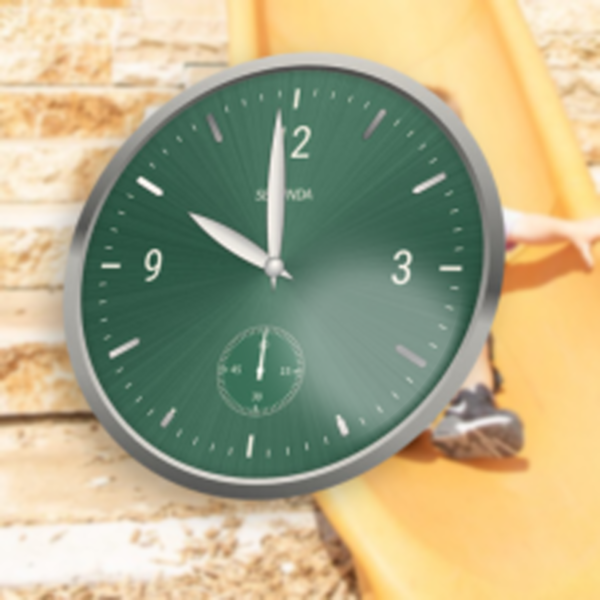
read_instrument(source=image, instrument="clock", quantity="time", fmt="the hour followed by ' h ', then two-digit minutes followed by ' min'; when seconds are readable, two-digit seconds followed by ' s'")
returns 9 h 59 min
